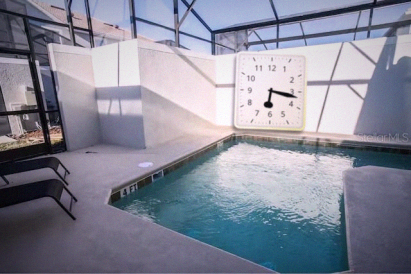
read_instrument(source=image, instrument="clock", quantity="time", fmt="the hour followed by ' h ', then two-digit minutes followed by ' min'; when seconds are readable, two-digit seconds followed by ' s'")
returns 6 h 17 min
